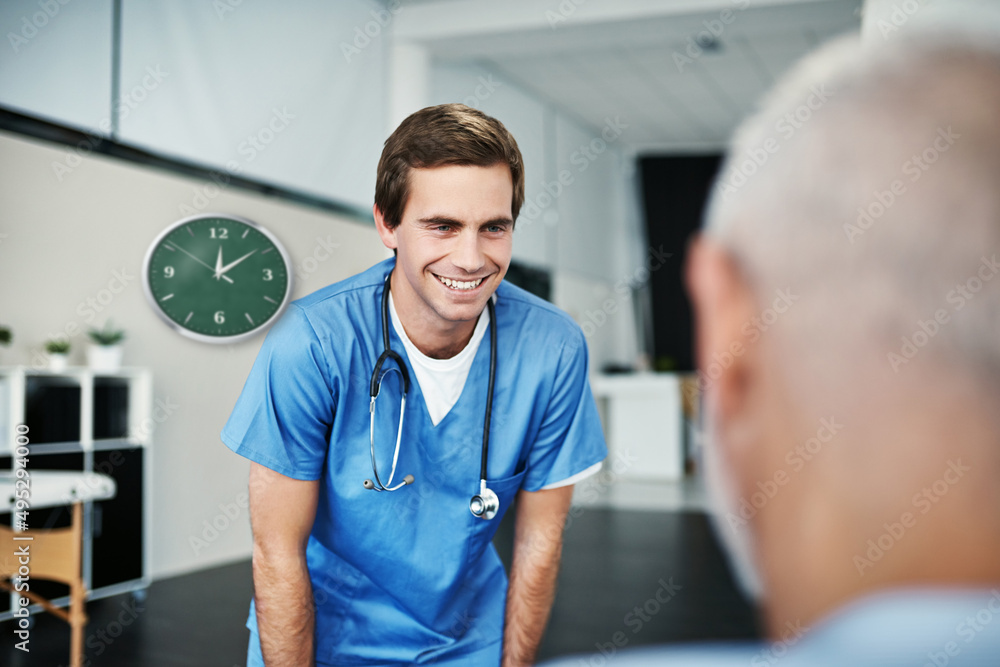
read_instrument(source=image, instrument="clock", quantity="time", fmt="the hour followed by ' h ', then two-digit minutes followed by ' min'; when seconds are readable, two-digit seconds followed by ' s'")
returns 12 h 08 min 51 s
